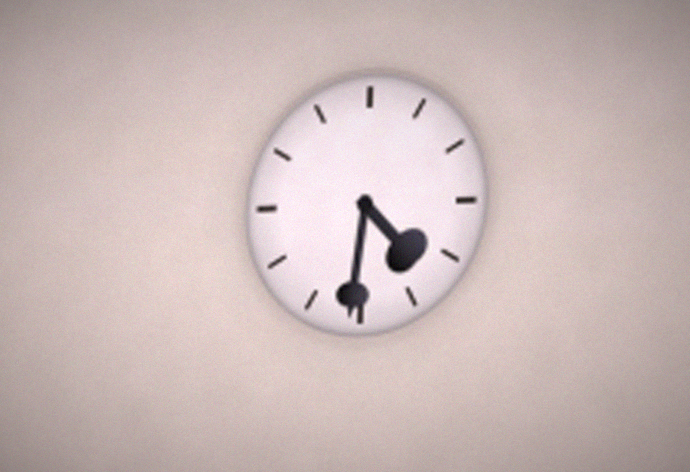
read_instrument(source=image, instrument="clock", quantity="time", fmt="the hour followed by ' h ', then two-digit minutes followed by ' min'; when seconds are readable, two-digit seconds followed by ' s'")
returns 4 h 31 min
